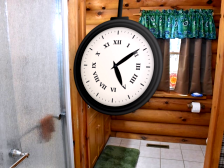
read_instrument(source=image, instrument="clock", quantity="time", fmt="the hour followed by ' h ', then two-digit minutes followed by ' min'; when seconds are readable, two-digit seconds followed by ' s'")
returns 5 h 09 min
